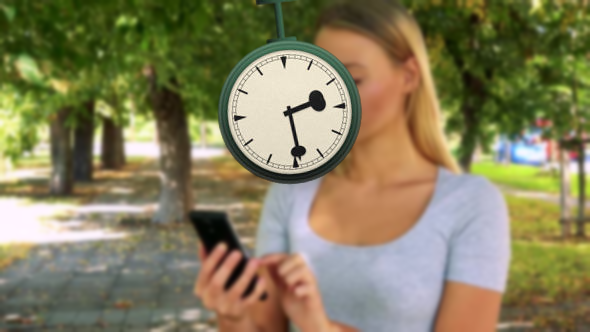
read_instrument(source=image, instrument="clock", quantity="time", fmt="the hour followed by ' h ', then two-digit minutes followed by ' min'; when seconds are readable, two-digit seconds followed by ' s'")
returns 2 h 29 min
